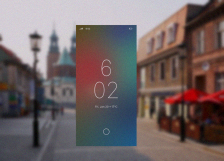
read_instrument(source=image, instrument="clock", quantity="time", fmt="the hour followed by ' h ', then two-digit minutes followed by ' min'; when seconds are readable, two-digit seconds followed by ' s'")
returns 6 h 02 min
